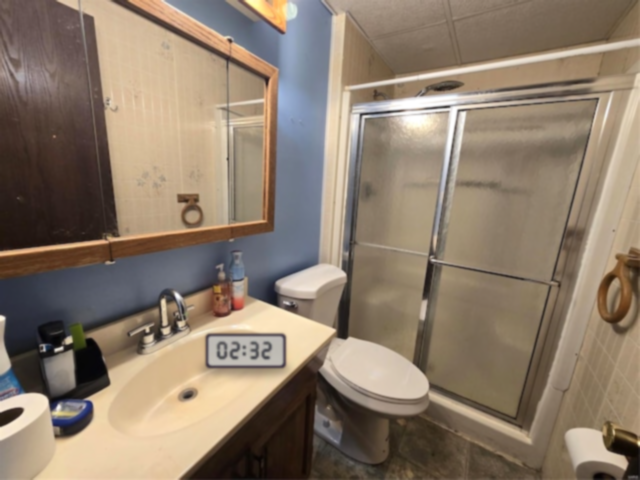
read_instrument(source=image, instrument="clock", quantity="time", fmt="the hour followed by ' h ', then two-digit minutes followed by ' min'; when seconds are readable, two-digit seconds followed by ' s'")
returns 2 h 32 min
